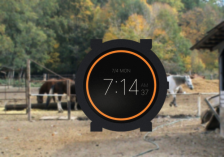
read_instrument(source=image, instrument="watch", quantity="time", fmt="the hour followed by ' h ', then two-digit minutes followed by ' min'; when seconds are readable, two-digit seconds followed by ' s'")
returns 7 h 14 min 37 s
